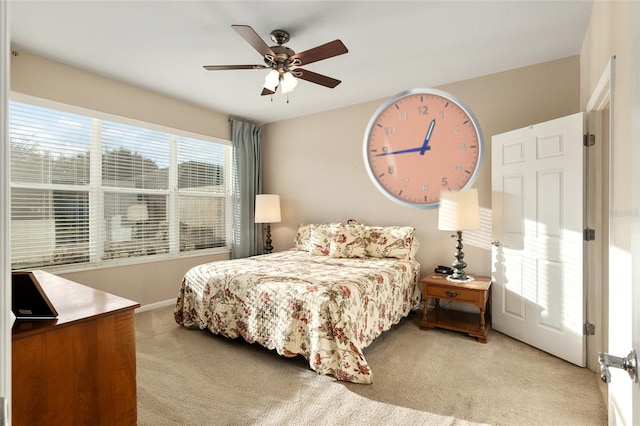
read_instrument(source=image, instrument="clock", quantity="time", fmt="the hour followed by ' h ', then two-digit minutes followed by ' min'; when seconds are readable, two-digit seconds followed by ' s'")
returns 12 h 44 min
